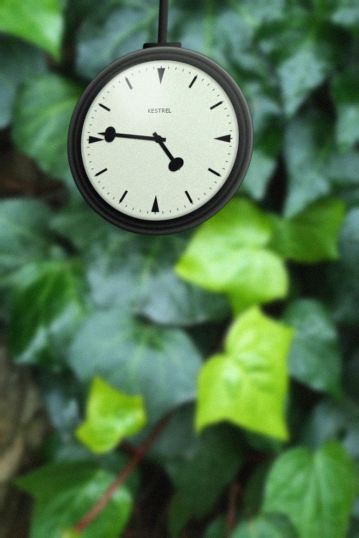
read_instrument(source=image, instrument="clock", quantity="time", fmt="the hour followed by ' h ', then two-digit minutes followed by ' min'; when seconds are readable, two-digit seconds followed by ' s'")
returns 4 h 46 min
